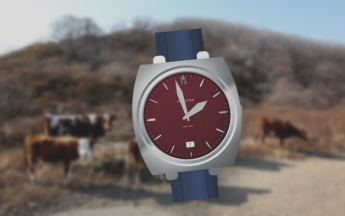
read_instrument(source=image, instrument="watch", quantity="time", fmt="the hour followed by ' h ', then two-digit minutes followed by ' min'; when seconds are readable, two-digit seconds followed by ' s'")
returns 1 h 58 min
